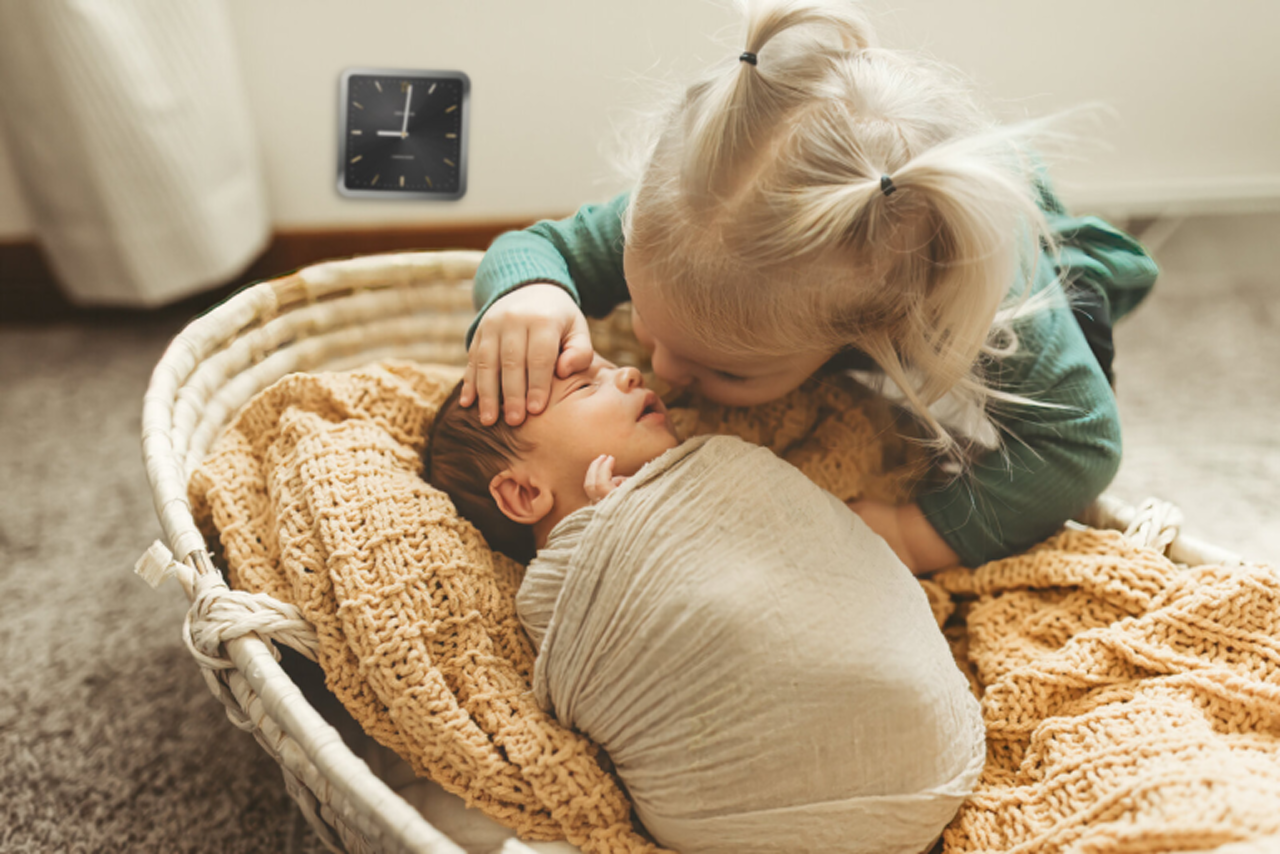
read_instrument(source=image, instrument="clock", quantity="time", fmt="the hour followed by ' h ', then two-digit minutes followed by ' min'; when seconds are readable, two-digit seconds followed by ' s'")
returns 9 h 01 min
